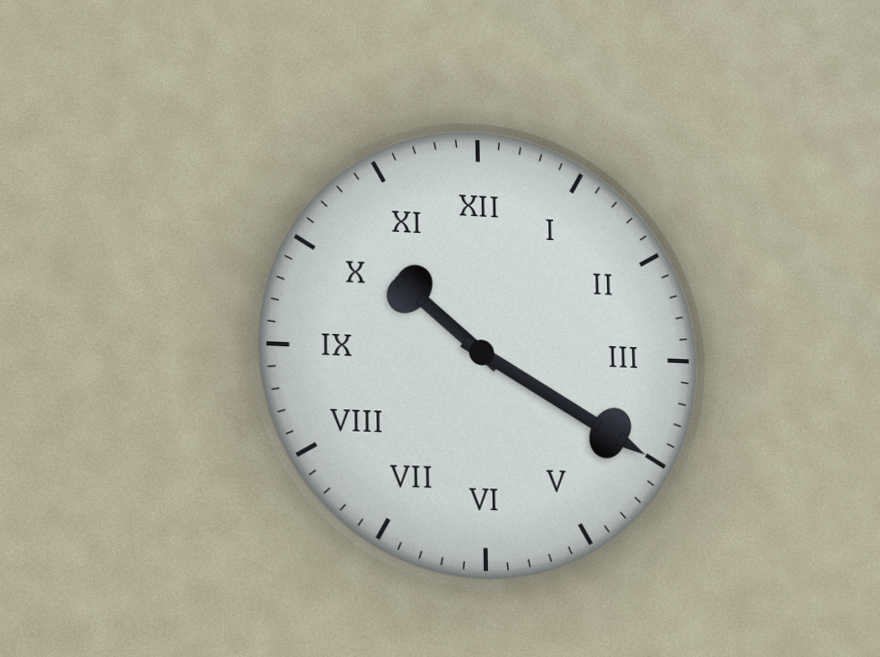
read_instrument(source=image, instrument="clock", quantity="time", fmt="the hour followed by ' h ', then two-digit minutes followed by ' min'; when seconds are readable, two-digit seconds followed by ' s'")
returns 10 h 20 min
